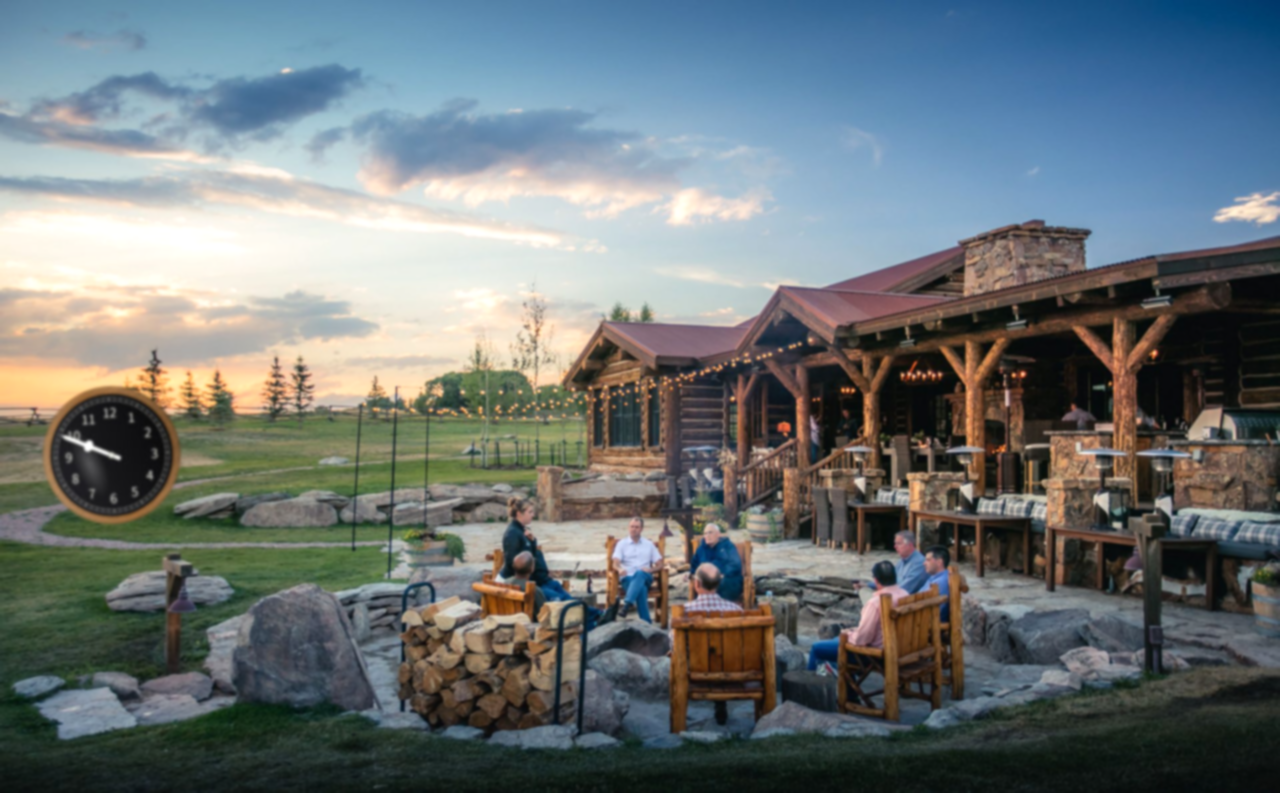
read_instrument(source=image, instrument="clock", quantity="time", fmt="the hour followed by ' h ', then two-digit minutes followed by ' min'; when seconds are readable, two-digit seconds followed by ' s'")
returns 9 h 49 min
